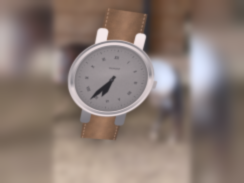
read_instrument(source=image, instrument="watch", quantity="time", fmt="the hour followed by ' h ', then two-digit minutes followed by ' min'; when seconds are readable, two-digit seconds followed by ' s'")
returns 6 h 36 min
